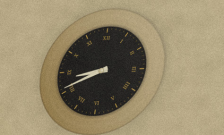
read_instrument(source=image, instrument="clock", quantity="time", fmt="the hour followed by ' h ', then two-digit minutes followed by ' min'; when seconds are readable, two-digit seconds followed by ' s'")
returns 8 h 41 min
